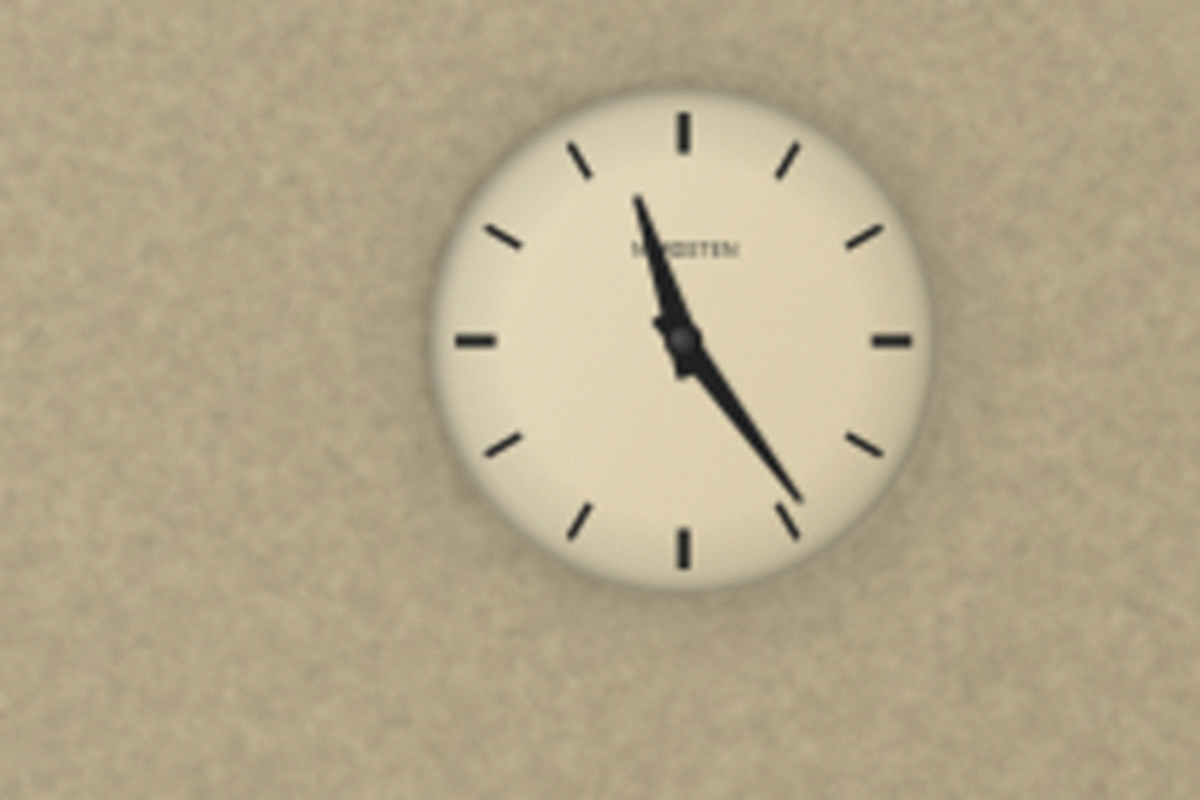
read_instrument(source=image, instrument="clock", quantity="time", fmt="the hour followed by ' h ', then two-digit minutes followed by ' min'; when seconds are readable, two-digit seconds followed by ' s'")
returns 11 h 24 min
